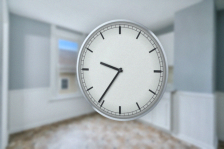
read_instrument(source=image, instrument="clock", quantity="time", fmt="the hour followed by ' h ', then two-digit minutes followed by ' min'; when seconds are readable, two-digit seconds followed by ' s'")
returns 9 h 36 min
